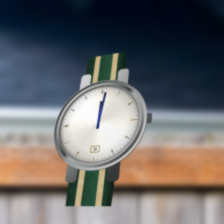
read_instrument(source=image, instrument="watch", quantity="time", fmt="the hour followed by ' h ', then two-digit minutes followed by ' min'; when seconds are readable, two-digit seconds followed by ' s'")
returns 12 h 01 min
